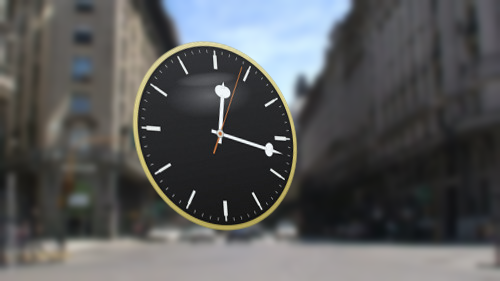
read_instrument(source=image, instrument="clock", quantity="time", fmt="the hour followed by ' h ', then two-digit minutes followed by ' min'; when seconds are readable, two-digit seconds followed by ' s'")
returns 12 h 17 min 04 s
